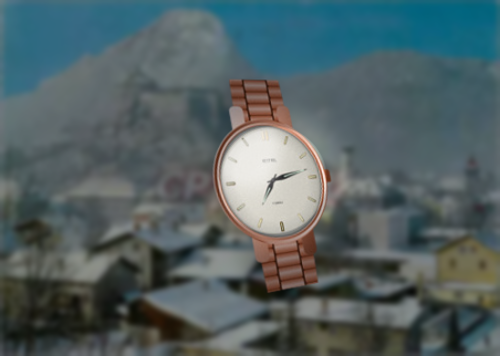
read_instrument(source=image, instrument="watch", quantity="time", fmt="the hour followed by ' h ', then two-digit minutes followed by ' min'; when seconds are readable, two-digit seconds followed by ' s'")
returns 7 h 13 min
